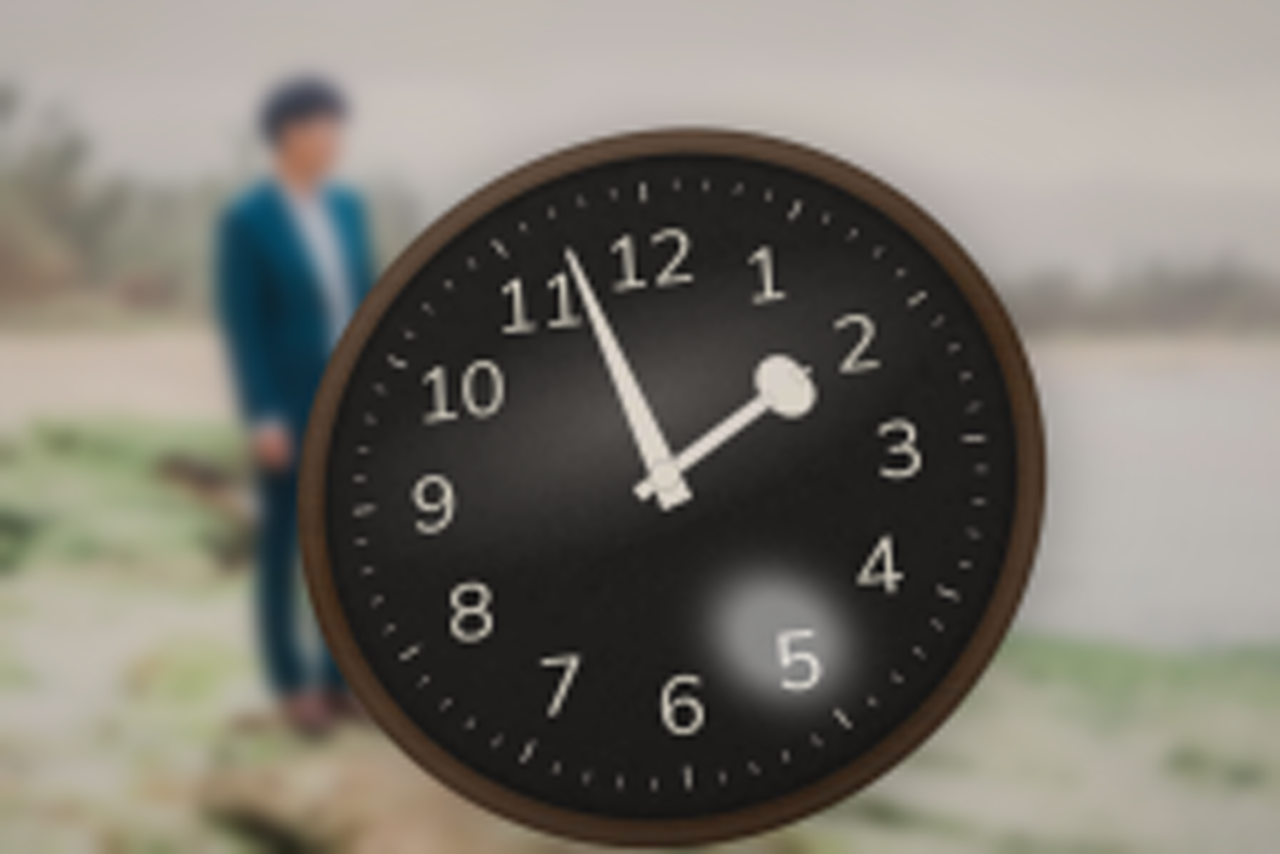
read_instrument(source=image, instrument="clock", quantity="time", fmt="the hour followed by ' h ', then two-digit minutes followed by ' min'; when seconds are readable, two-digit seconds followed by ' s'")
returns 1 h 57 min
